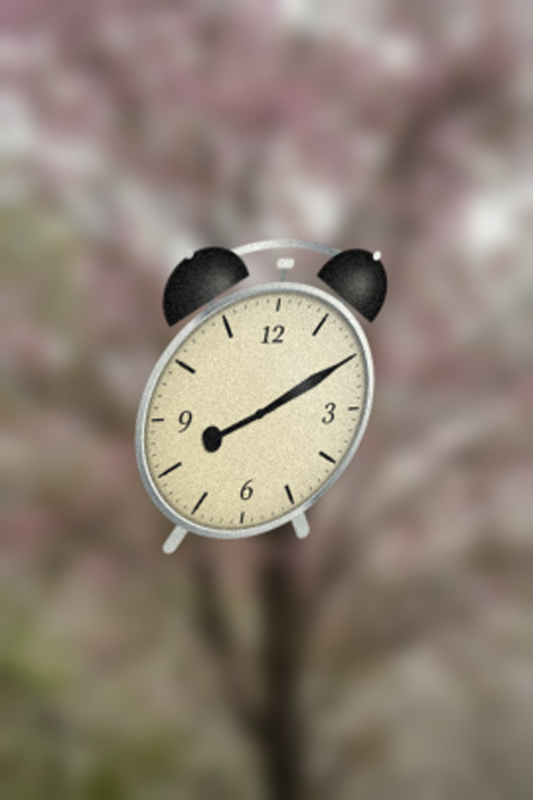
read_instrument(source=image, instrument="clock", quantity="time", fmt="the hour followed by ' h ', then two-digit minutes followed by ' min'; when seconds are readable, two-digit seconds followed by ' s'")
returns 8 h 10 min
